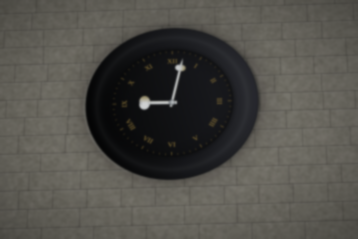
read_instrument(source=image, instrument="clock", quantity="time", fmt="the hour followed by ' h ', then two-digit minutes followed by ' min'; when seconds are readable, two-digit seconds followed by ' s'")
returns 9 h 02 min
